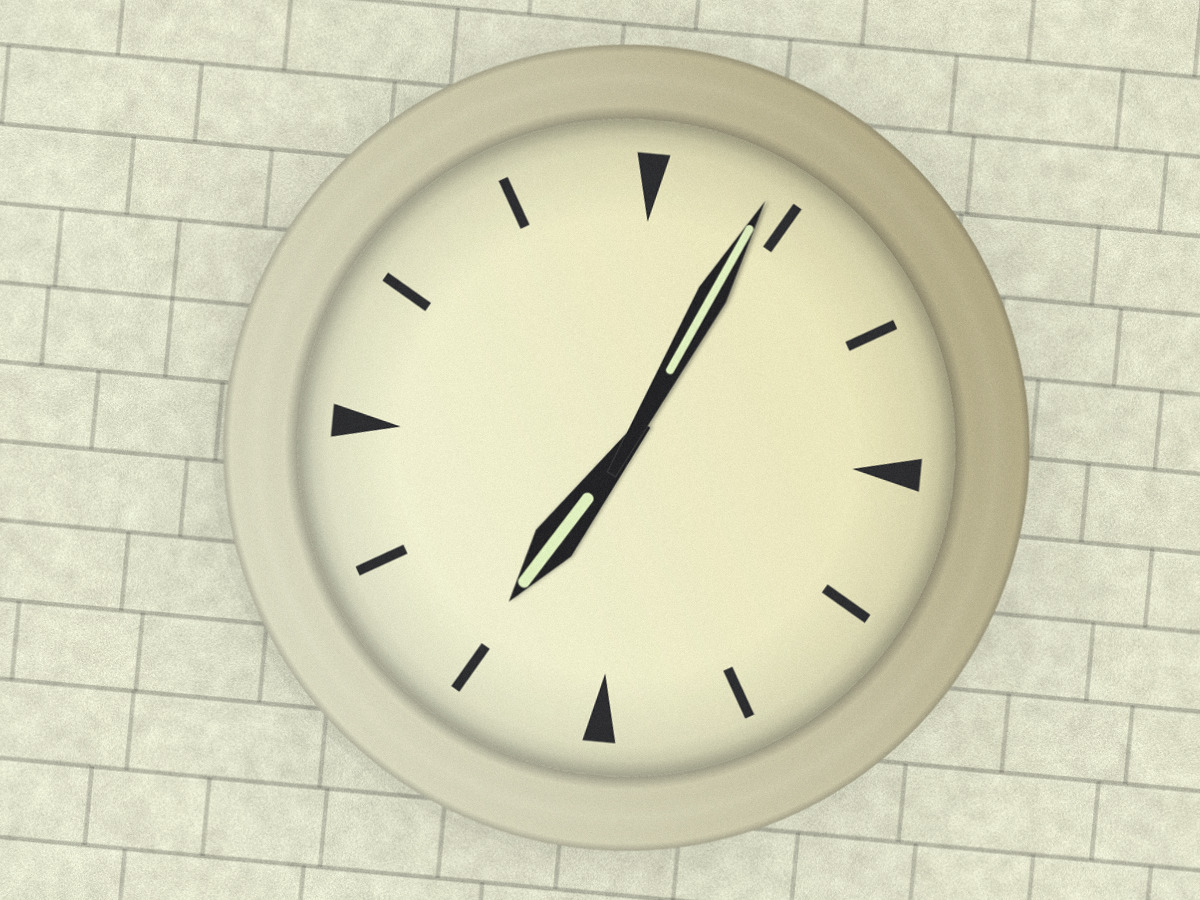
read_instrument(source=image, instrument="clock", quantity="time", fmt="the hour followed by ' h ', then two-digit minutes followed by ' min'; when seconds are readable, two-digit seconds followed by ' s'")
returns 7 h 04 min
